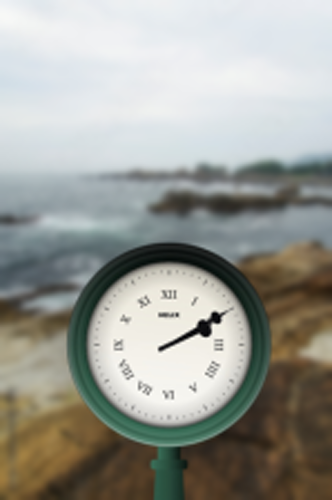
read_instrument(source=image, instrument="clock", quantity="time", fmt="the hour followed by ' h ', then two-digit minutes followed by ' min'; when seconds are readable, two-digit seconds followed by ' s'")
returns 2 h 10 min
